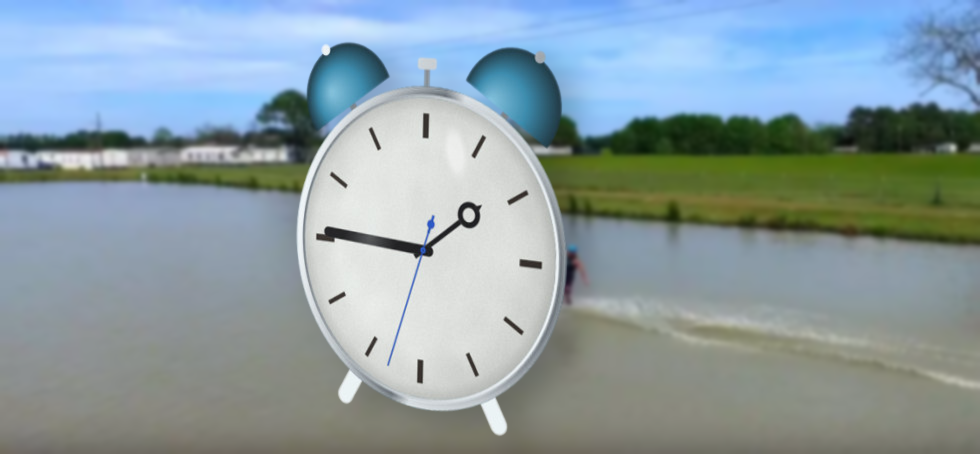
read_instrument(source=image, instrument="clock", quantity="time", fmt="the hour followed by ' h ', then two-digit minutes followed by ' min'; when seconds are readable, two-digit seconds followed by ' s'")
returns 1 h 45 min 33 s
